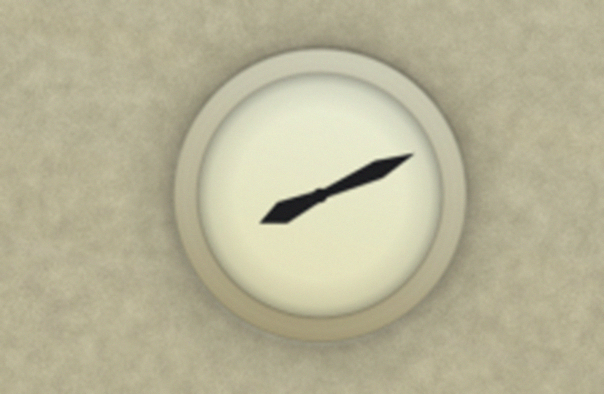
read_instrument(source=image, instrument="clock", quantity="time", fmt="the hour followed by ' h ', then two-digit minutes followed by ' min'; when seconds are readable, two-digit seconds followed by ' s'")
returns 8 h 11 min
